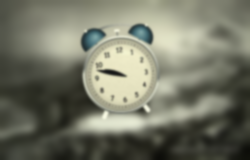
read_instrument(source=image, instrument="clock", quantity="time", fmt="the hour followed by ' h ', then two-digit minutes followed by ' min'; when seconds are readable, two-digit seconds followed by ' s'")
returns 9 h 48 min
